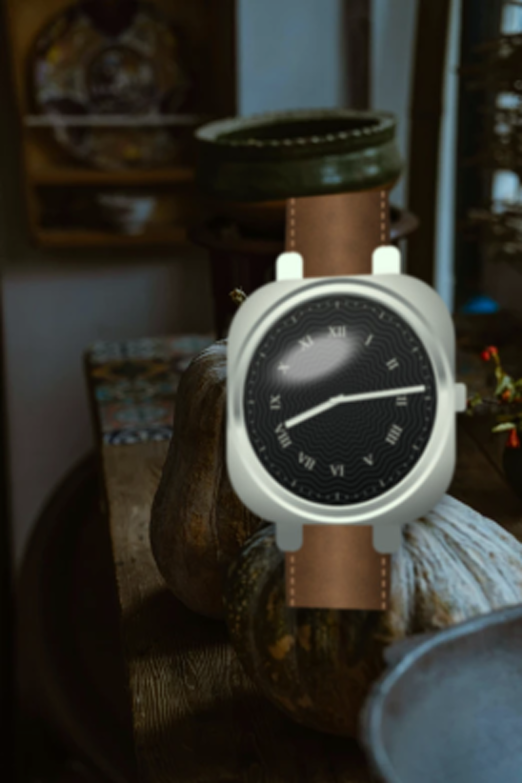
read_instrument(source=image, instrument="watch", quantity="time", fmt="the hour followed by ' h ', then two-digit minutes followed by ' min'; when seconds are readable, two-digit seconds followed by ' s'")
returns 8 h 14 min
